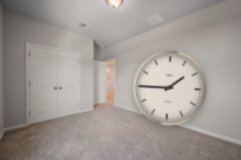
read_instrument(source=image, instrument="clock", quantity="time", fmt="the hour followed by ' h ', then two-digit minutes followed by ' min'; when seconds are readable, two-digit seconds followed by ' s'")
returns 1 h 45 min
